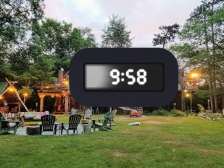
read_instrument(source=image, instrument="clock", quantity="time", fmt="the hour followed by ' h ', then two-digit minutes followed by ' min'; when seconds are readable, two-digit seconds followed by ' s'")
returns 9 h 58 min
